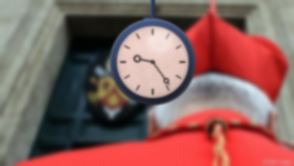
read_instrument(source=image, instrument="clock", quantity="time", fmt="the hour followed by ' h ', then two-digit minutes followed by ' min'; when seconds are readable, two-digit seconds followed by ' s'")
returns 9 h 24 min
